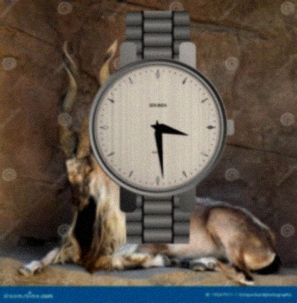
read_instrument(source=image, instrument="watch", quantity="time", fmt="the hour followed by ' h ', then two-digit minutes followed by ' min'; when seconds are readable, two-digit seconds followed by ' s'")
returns 3 h 29 min
